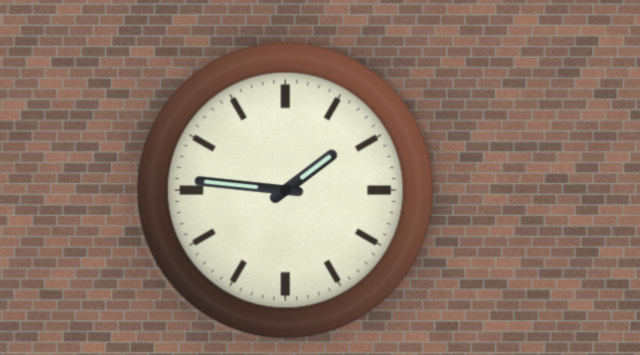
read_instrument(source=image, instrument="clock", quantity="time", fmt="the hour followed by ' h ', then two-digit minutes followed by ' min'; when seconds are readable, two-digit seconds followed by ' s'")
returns 1 h 46 min
